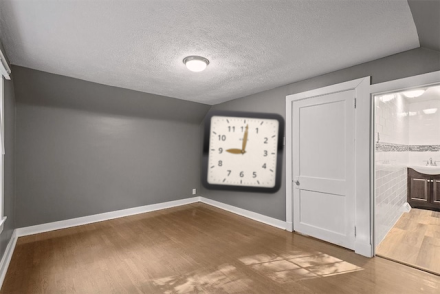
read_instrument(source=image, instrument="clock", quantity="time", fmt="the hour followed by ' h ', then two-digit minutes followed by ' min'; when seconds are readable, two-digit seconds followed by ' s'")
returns 9 h 01 min
